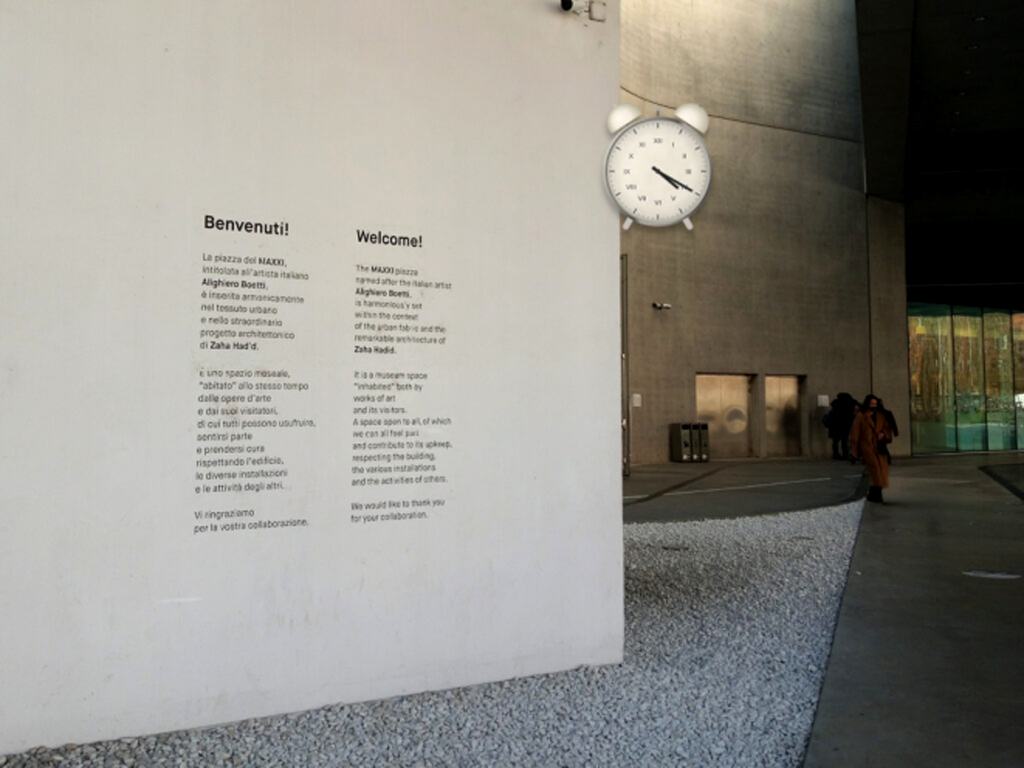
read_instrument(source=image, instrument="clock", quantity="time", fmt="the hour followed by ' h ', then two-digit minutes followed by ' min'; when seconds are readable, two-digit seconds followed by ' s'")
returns 4 h 20 min
